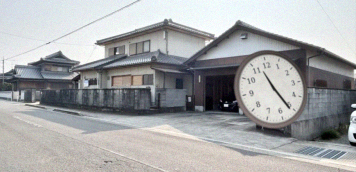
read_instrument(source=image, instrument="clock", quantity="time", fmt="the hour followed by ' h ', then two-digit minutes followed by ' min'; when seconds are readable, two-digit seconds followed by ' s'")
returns 11 h 26 min
